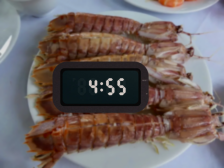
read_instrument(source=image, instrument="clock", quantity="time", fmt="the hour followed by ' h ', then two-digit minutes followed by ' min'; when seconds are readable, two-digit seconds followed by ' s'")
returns 4 h 55 min
